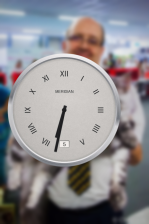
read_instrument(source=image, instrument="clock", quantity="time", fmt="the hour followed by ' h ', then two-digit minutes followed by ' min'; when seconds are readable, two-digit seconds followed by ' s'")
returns 6 h 32 min
